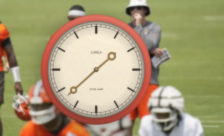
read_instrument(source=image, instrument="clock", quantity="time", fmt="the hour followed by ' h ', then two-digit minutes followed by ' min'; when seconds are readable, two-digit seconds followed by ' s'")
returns 1 h 38 min
